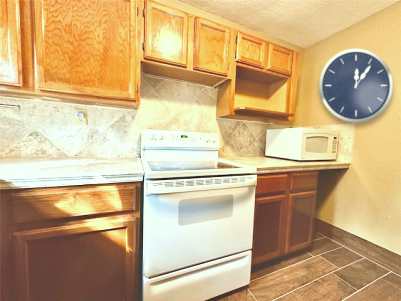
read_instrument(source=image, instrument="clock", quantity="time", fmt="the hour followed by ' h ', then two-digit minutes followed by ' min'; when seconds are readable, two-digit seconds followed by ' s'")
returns 12 h 06 min
